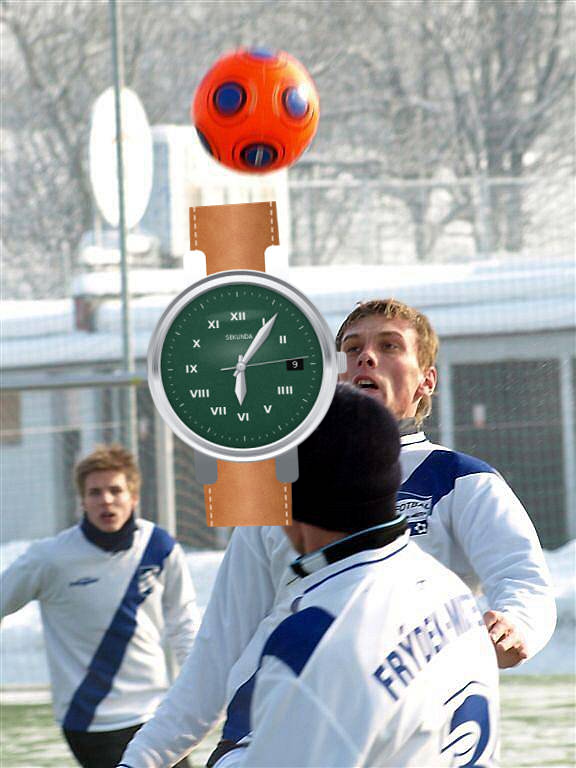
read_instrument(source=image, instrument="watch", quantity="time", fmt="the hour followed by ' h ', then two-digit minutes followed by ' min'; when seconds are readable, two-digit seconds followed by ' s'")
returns 6 h 06 min 14 s
